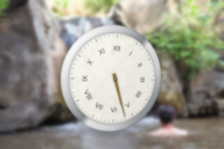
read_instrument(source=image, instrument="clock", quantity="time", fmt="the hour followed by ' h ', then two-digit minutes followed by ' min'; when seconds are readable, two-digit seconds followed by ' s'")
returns 5 h 27 min
